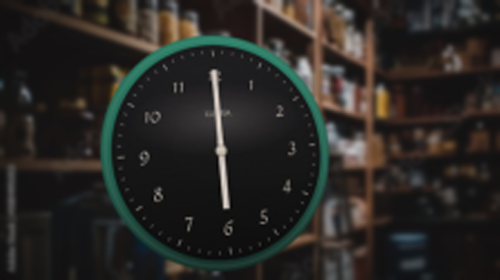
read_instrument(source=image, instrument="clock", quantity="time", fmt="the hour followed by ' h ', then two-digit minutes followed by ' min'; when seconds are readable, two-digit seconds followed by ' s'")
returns 6 h 00 min
